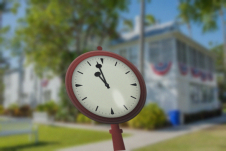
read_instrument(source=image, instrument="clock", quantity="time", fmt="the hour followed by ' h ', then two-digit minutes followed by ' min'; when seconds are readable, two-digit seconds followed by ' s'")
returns 10 h 58 min
